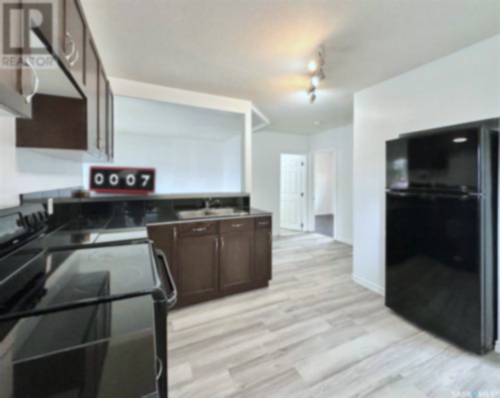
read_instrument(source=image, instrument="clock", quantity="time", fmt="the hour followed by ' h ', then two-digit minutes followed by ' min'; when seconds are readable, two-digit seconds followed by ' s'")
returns 0 h 07 min
